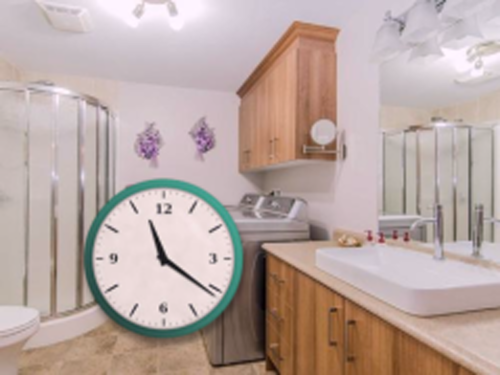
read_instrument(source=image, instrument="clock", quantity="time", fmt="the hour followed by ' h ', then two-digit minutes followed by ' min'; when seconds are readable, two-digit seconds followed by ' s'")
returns 11 h 21 min
